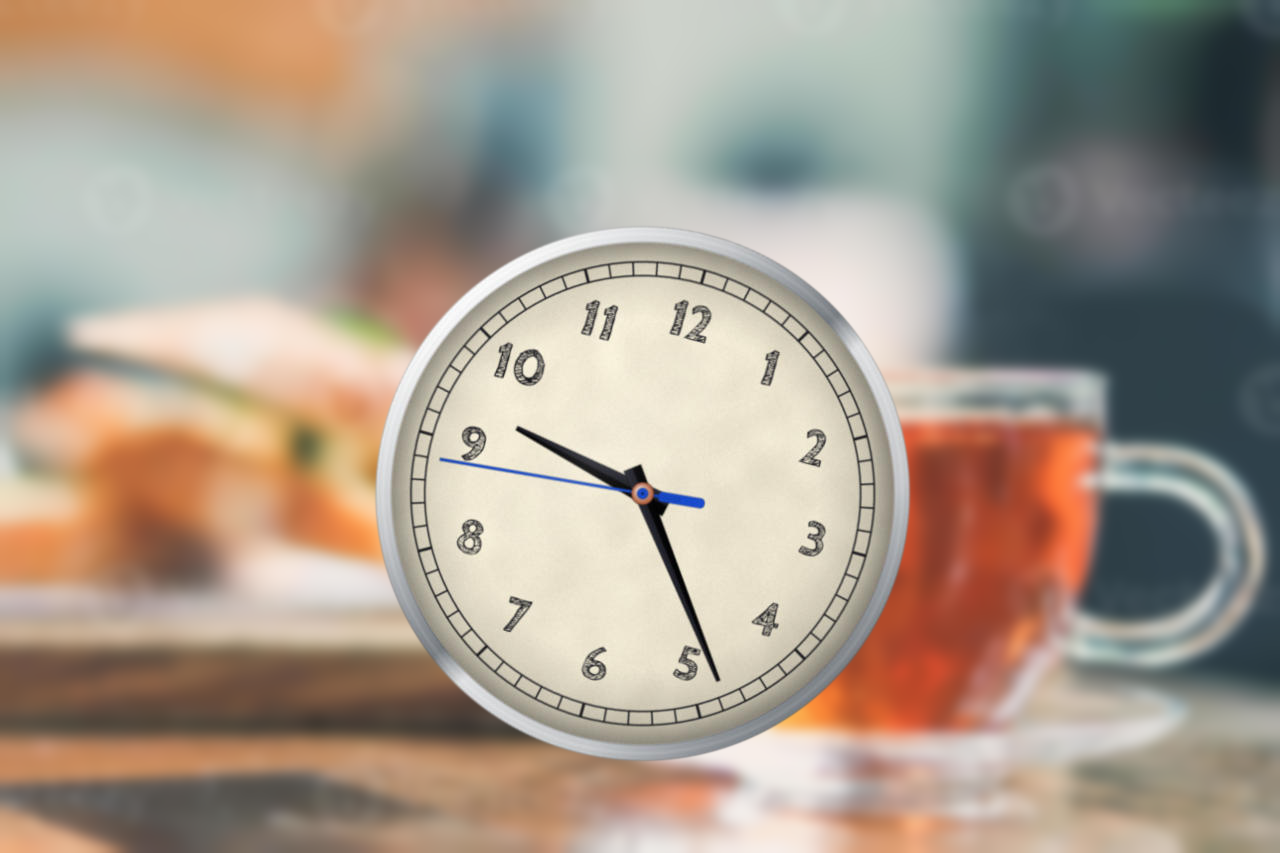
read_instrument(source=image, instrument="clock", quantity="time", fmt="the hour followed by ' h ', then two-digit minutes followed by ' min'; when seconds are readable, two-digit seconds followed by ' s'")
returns 9 h 23 min 44 s
